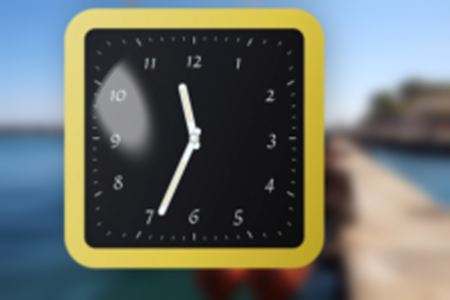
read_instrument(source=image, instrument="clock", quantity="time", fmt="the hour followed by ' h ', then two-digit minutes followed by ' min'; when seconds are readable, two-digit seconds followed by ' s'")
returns 11 h 34 min
